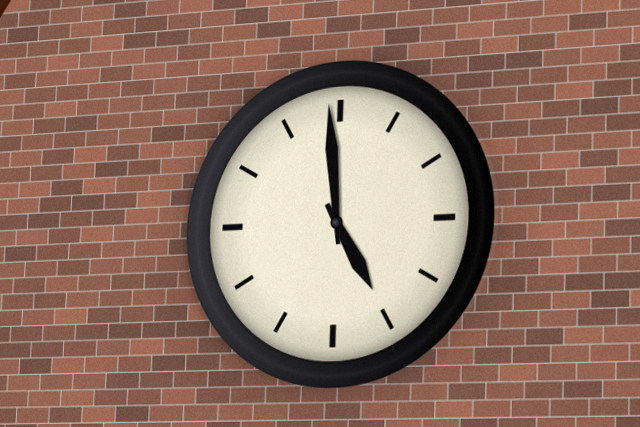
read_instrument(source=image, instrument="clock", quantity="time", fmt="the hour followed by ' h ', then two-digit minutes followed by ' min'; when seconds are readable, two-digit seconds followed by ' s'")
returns 4 h 59 min
